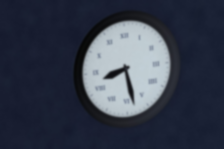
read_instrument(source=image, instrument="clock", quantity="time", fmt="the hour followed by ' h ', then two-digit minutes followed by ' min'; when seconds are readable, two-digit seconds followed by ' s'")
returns 8 h 28 min
